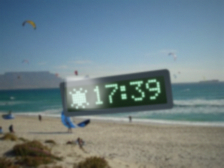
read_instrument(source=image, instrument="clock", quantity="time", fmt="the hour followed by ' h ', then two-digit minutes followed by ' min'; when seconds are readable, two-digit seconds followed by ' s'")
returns 17 h 39 min
